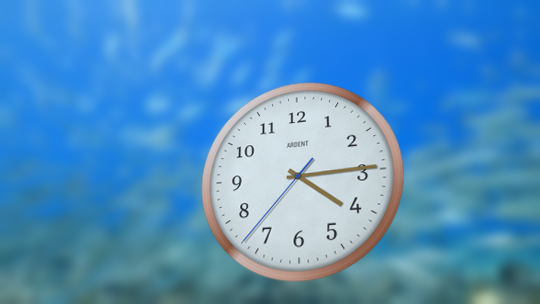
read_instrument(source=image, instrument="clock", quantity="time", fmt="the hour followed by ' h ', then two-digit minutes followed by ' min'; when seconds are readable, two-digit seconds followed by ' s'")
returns 4 h 14 min 37 s
